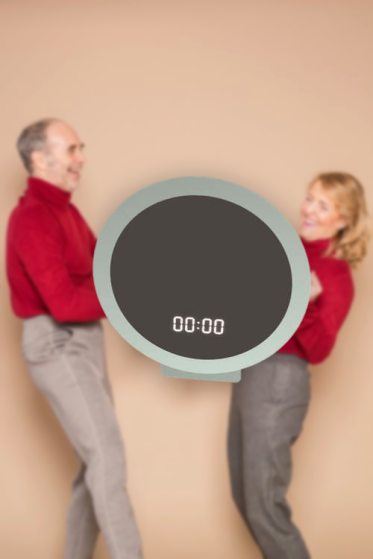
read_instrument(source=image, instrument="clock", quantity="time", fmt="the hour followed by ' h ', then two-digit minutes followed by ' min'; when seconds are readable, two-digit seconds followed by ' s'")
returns 0 h 00 min
